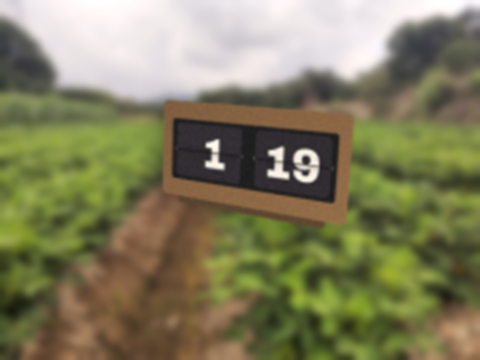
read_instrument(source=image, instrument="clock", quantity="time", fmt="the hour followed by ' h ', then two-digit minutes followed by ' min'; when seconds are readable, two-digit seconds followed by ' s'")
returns 1 h 19 min
